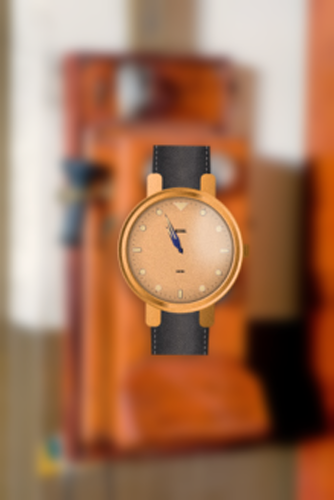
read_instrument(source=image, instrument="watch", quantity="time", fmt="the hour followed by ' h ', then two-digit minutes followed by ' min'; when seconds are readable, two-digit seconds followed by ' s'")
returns 10 h 56 min
